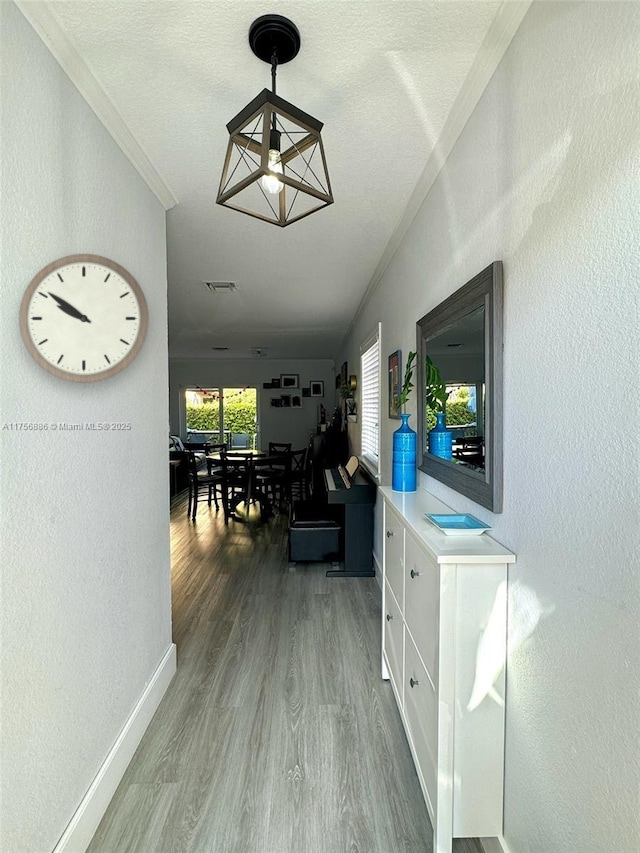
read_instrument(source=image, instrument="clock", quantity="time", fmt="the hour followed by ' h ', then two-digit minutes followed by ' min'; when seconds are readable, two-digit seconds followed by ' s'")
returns 9 h 51 min
